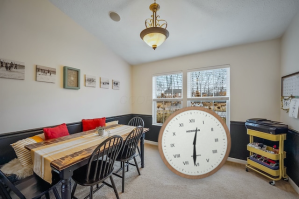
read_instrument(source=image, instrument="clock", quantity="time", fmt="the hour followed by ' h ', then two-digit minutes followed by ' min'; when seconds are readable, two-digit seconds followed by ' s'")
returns 12 h 31 min
